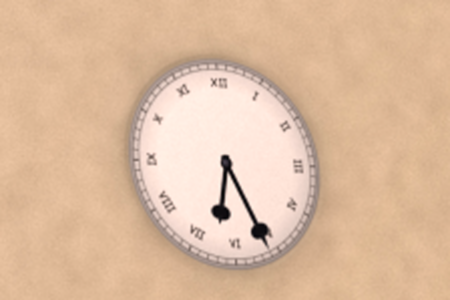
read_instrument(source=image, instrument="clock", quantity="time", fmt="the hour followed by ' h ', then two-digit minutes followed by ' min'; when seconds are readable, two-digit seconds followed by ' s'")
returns 6 h 26 min
